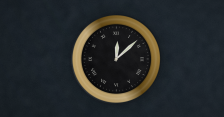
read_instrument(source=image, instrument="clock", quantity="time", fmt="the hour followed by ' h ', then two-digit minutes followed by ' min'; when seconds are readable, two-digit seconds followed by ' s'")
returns 12 h 08 min
